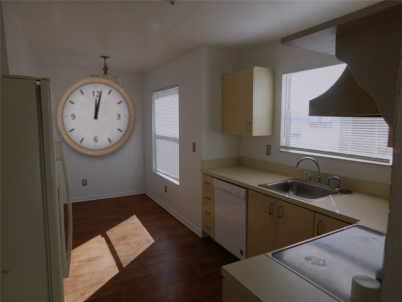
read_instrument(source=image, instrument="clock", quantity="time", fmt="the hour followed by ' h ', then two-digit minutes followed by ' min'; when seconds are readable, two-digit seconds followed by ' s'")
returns 12 h 02 min
